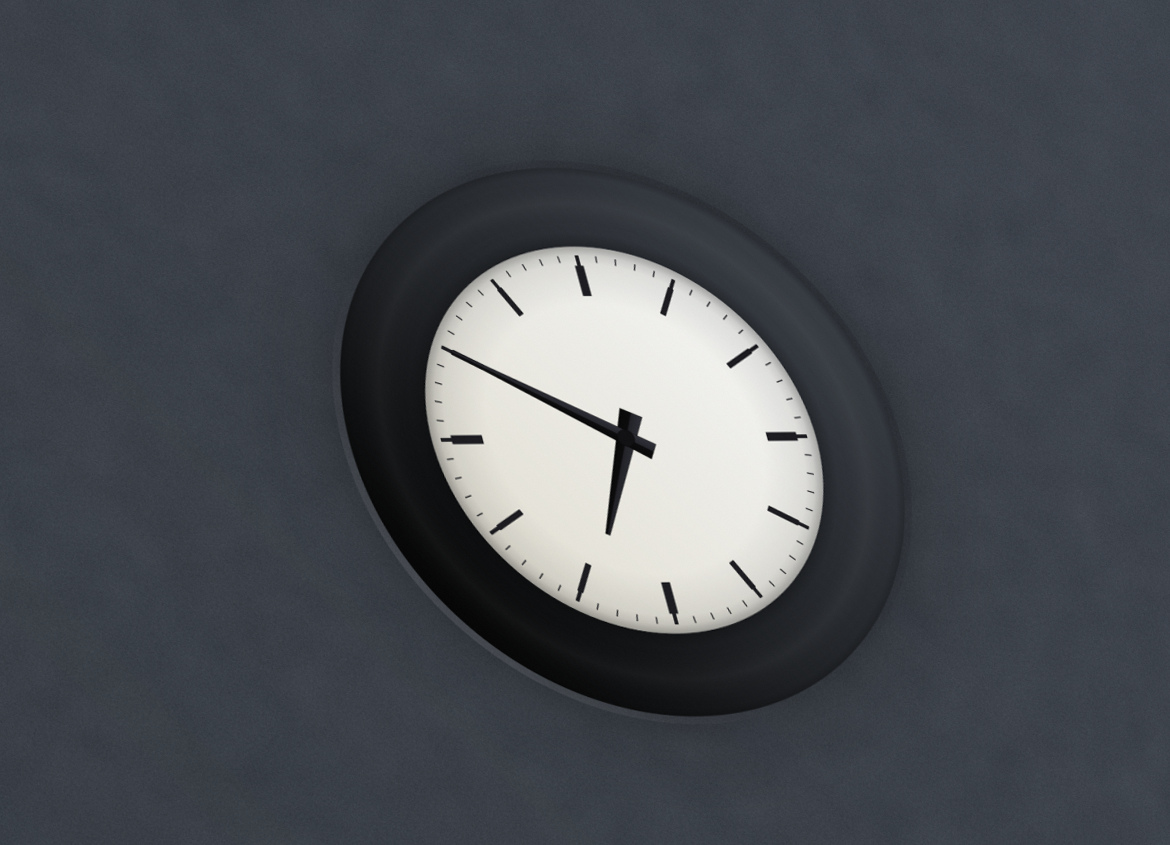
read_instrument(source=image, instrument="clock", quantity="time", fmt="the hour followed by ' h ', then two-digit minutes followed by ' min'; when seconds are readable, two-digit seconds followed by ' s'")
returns 6 h 50 min
